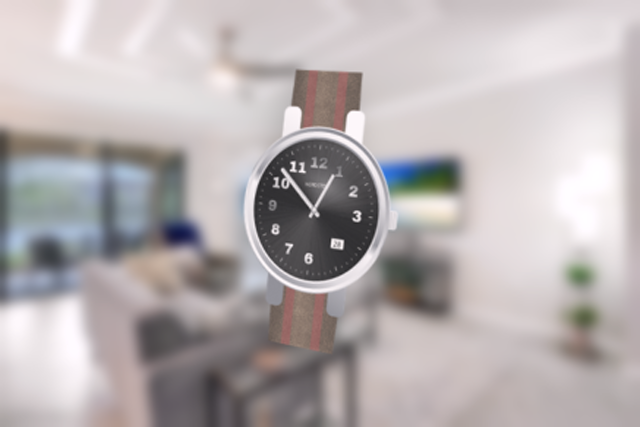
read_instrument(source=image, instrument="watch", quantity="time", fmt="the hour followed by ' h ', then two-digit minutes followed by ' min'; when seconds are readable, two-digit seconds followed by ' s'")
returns 12 h 52 min
